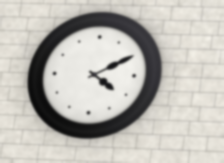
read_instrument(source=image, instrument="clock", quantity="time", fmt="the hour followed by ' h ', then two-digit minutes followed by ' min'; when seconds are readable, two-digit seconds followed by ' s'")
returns 4 h 10 min
